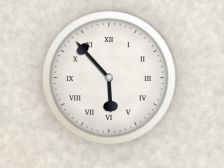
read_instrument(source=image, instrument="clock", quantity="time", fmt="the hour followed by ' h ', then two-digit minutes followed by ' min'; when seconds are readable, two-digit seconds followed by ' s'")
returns 5 h 53 min
